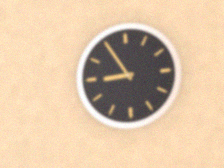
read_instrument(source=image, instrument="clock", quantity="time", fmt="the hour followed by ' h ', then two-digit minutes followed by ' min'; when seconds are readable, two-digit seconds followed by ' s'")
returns 8 h 55 min
